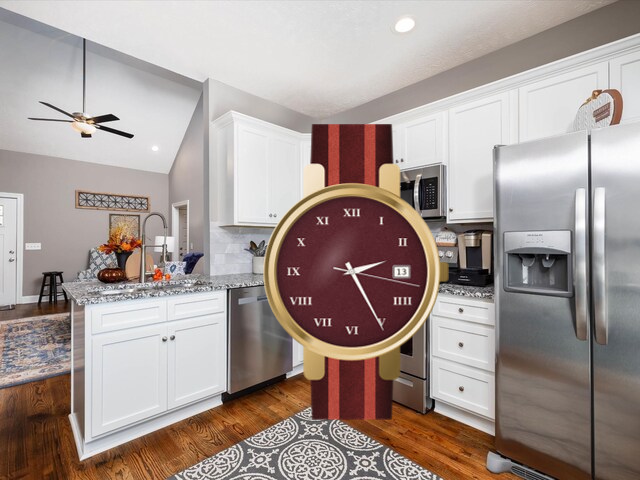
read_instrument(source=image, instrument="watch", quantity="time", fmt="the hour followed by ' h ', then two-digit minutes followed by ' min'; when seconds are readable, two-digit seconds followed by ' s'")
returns 2 h 25 min 17 s
